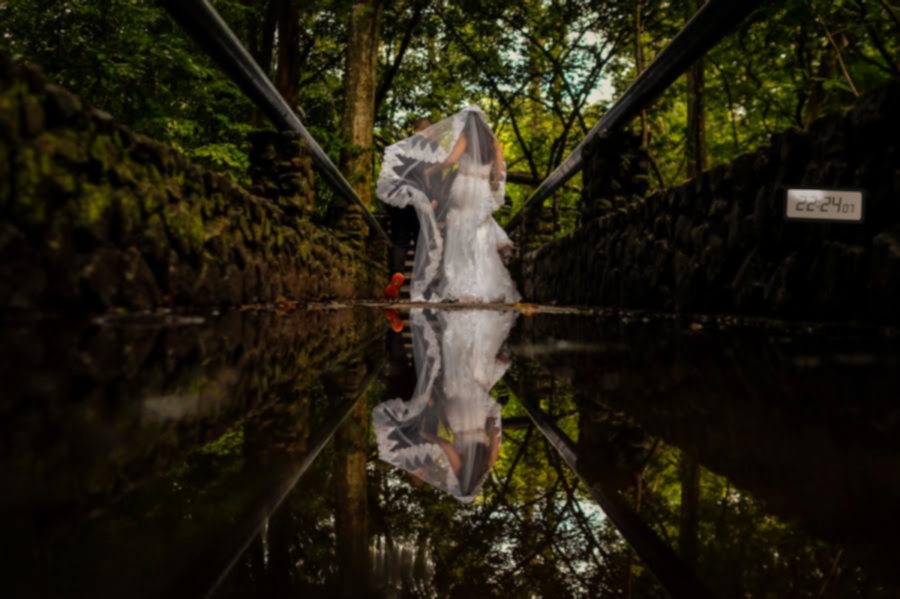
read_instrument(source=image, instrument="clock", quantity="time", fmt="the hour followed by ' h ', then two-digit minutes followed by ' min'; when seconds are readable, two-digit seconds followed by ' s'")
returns 22 h 24 min
